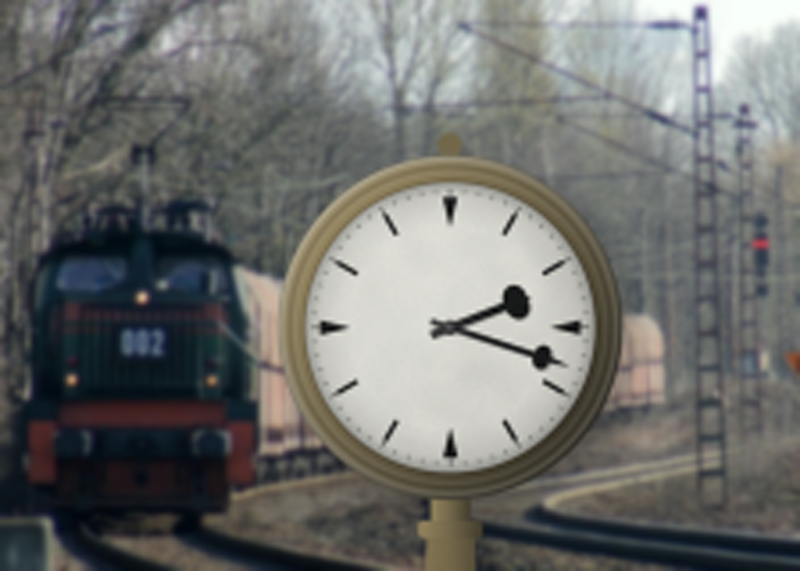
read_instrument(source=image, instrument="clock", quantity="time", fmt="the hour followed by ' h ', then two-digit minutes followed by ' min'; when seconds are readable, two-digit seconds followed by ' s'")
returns 2 h 18 min
